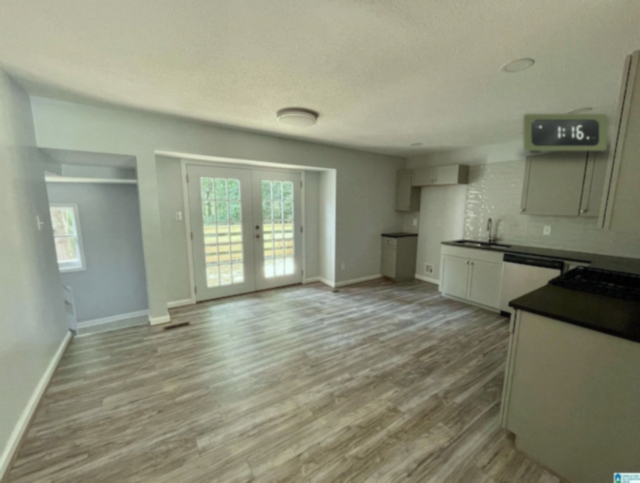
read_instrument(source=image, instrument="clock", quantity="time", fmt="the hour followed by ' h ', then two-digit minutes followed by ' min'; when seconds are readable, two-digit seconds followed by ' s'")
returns 1 h 16 min
